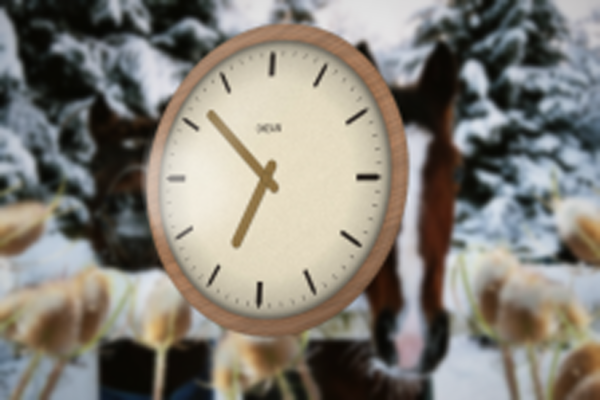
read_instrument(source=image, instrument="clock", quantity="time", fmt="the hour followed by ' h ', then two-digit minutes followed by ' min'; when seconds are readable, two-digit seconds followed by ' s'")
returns 6 h 52 min
